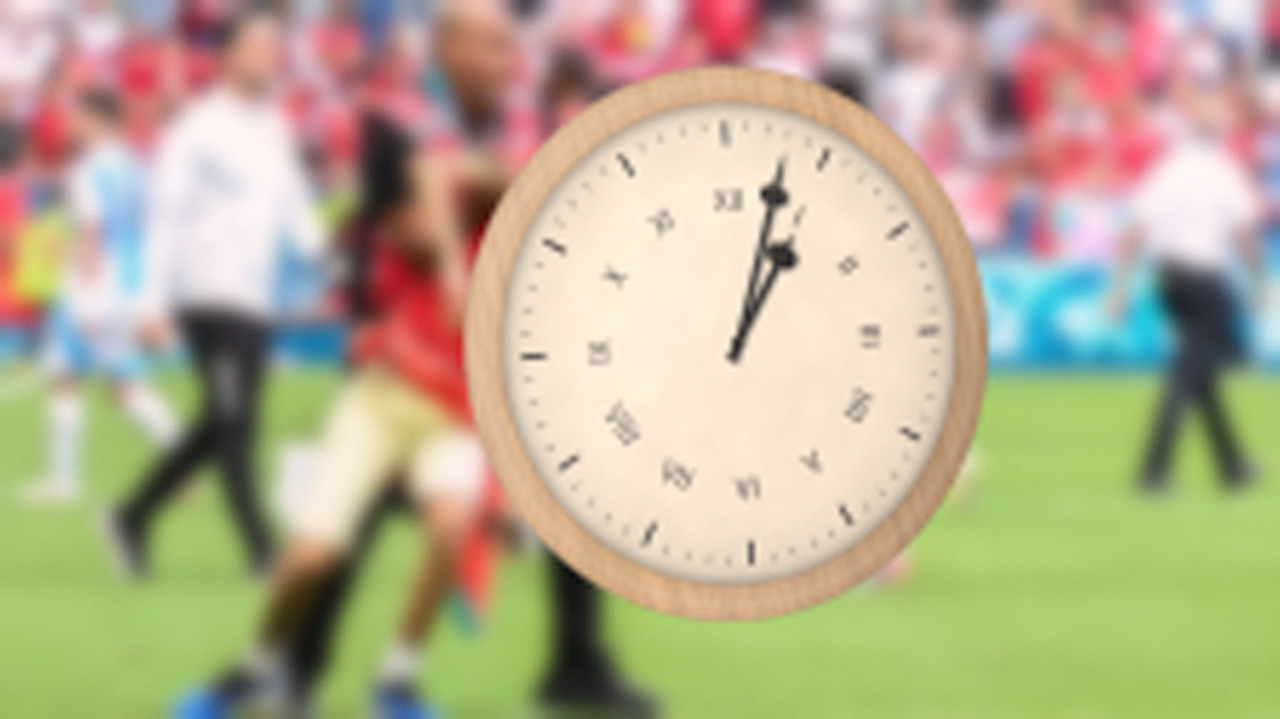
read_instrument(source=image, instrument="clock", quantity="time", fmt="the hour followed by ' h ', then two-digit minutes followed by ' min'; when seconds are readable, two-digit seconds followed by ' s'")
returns 1 h 03 min
